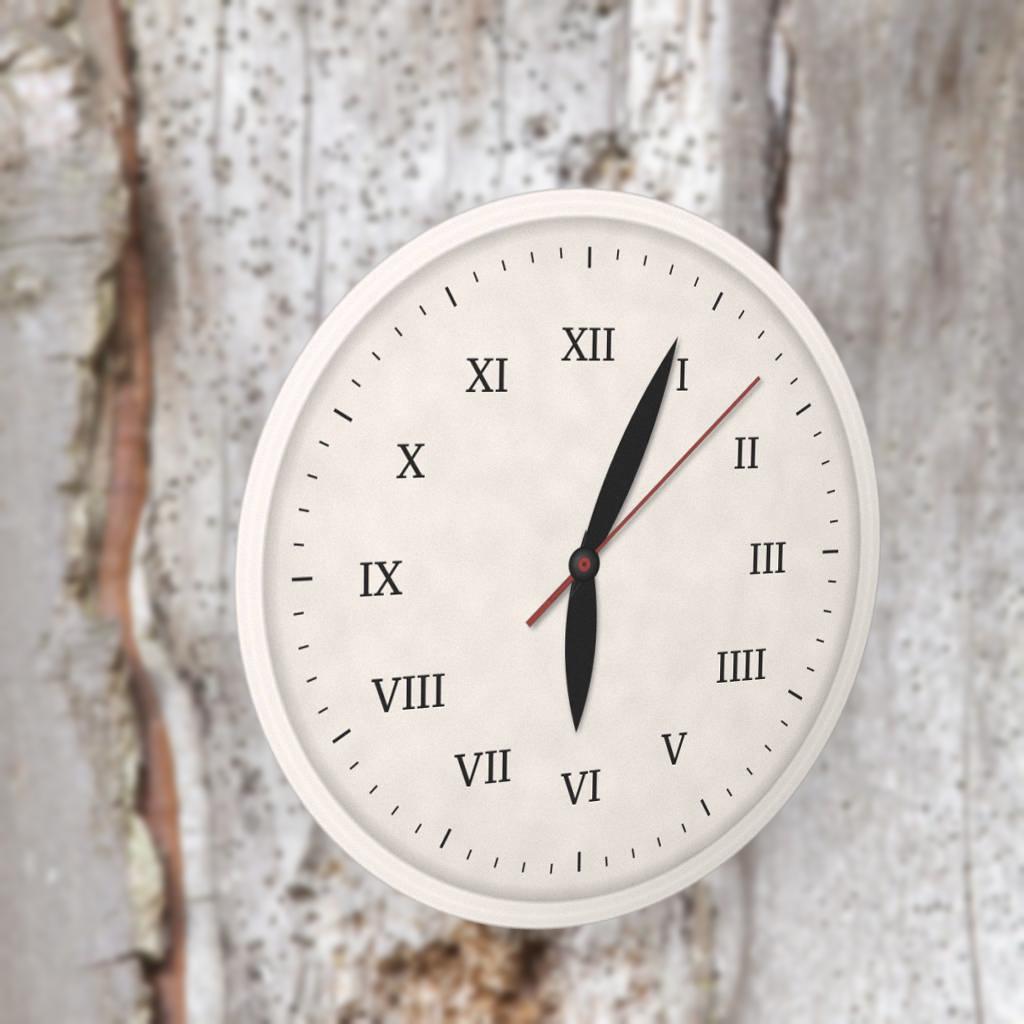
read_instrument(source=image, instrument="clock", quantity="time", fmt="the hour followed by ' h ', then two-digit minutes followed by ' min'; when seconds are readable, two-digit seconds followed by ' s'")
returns 6 h 04 min 08 s
